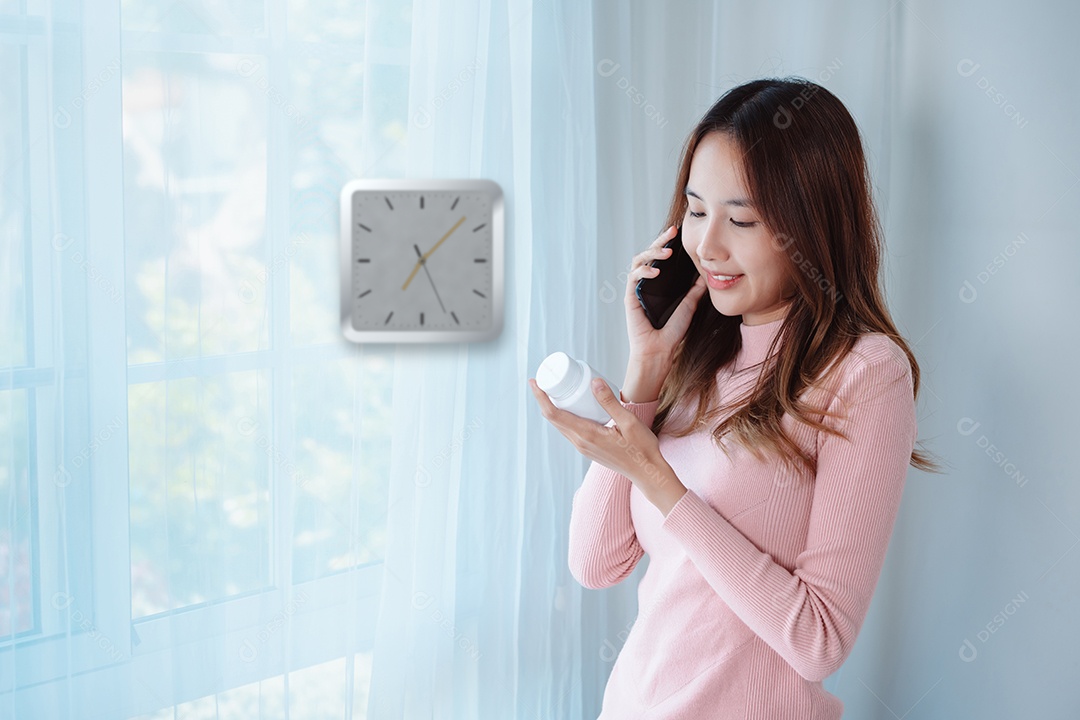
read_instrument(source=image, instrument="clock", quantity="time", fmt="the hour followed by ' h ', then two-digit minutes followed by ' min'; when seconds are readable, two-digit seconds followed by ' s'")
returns 7 h 07 min 26 s
